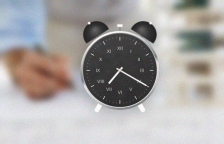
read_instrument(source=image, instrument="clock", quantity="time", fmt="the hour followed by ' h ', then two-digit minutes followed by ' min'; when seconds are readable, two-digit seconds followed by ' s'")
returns 7 h 20 min
